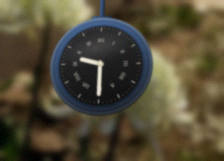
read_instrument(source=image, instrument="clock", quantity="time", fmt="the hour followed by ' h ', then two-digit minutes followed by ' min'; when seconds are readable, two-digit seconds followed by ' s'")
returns 9 h 30 min
